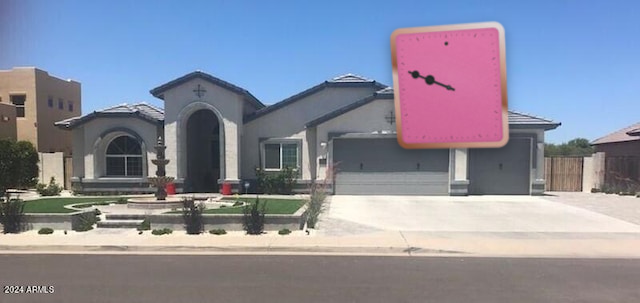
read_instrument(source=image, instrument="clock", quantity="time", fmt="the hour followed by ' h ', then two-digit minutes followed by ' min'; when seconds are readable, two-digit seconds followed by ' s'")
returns 9 h 49 min
